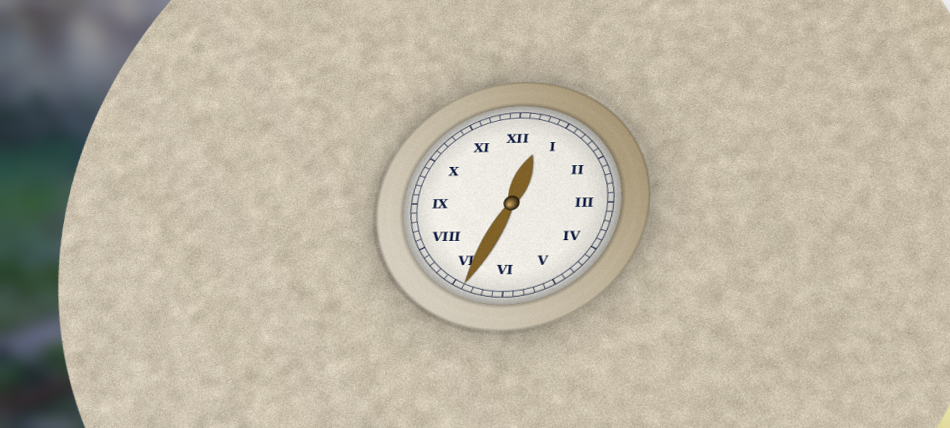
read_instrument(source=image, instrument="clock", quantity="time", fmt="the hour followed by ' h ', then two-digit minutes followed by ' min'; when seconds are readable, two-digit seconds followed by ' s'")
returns 12 h 34 min
